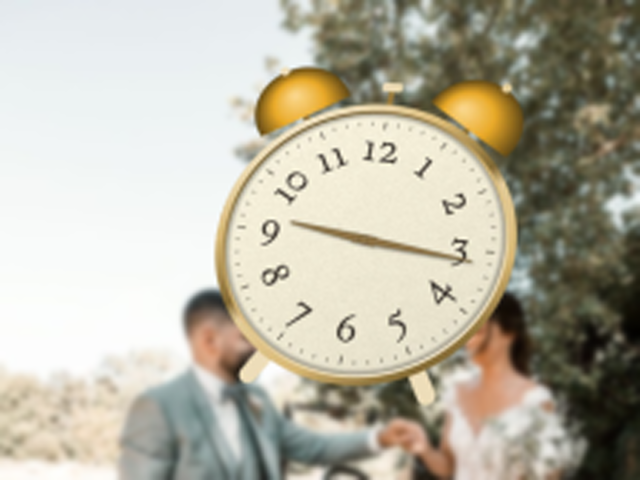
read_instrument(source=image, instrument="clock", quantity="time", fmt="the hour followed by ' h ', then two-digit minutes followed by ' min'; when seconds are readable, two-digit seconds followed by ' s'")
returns 9 h 16 min
